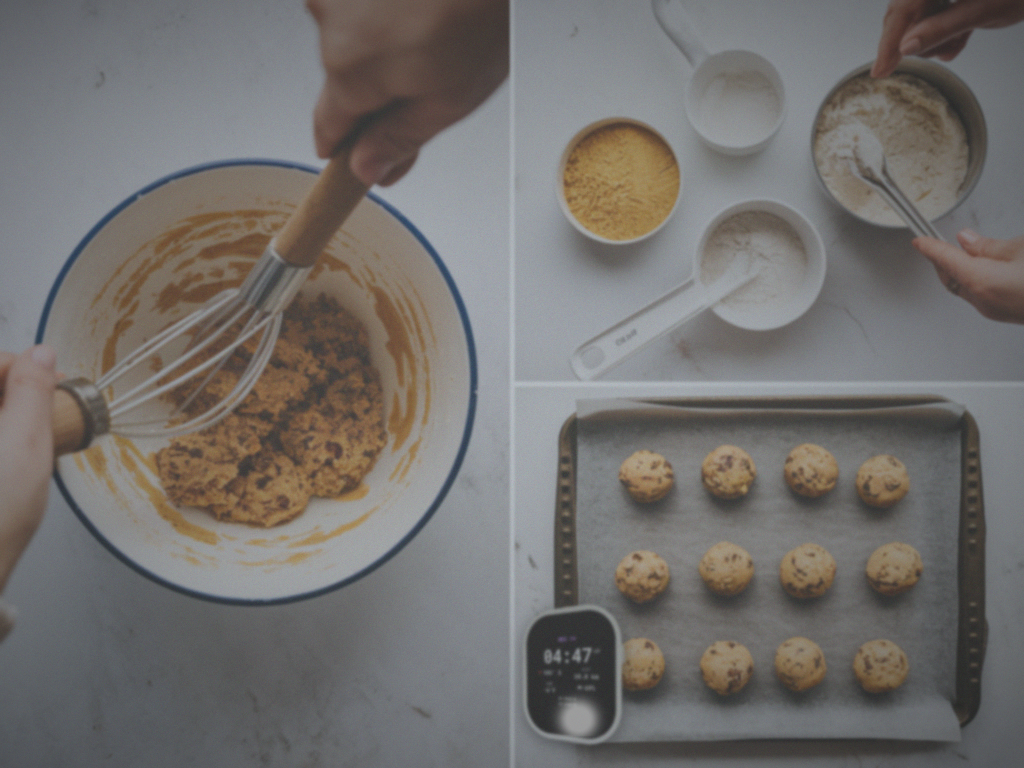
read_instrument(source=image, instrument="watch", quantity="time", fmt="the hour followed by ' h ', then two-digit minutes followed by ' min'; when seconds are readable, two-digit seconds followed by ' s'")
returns 4 h 47 min
